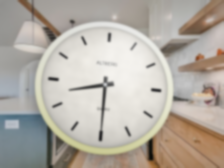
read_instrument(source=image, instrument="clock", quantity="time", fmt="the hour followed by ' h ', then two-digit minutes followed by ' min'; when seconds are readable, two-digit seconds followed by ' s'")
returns 8 h 30 min
